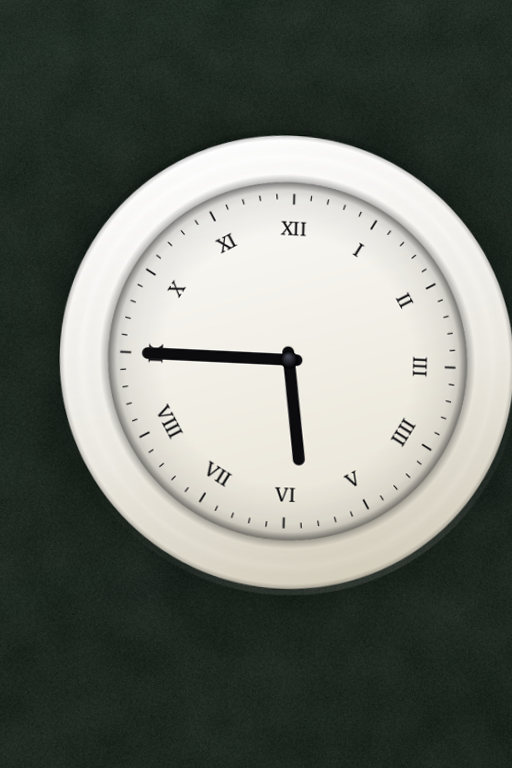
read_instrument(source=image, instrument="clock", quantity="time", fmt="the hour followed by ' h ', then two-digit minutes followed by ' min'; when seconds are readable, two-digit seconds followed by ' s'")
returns 5 h 45 min
